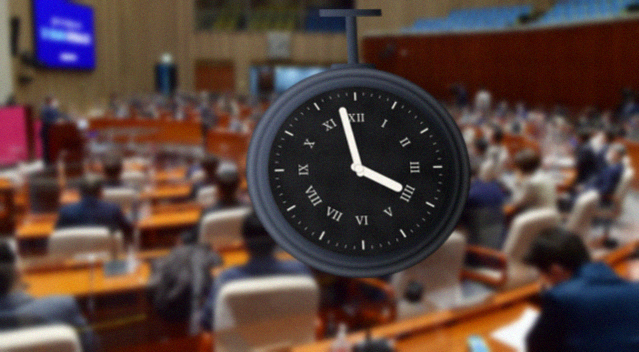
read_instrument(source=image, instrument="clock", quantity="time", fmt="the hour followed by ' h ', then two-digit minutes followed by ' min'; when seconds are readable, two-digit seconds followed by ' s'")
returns 3 h 58 min
